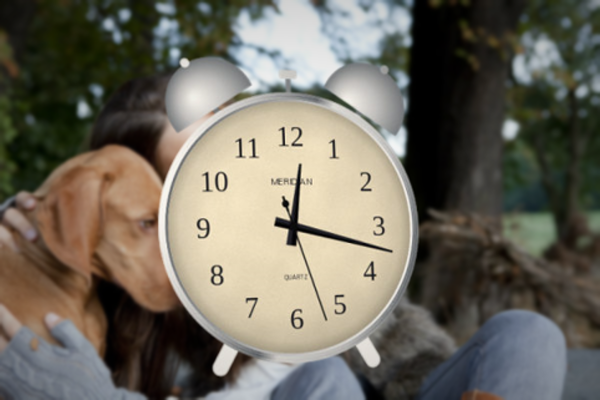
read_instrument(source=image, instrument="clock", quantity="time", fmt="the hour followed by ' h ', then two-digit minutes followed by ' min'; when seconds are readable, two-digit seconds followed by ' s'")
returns 12 h 17 min 27 s
